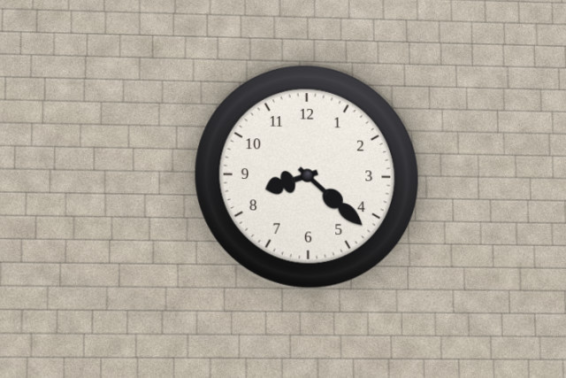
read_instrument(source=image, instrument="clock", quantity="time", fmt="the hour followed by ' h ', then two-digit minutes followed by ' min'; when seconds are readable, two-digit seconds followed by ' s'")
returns 8 h 22 min
